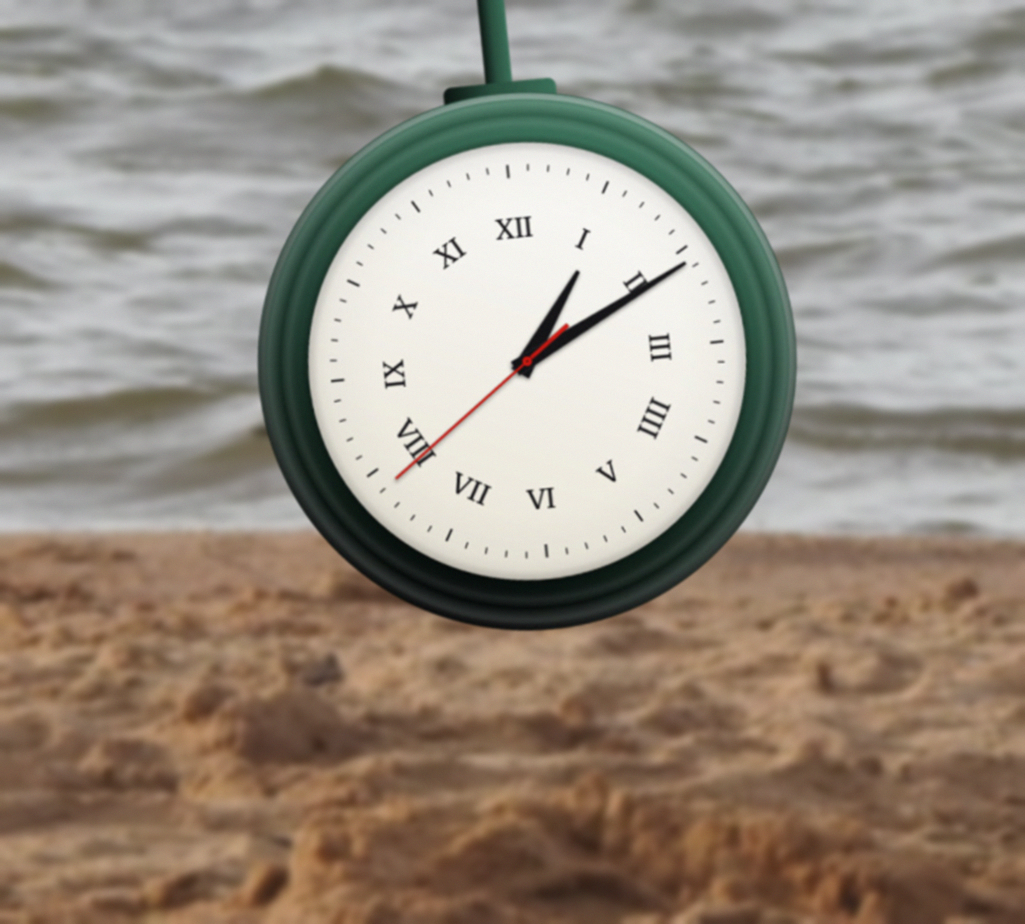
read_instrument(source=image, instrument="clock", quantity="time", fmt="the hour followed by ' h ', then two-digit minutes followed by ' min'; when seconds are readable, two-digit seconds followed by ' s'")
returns 1 h 10 min 39 s
